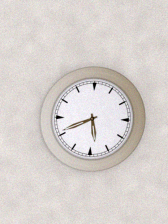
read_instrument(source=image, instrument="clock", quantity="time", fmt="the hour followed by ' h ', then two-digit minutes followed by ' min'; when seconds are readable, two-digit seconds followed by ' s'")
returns 5 h 41 min
